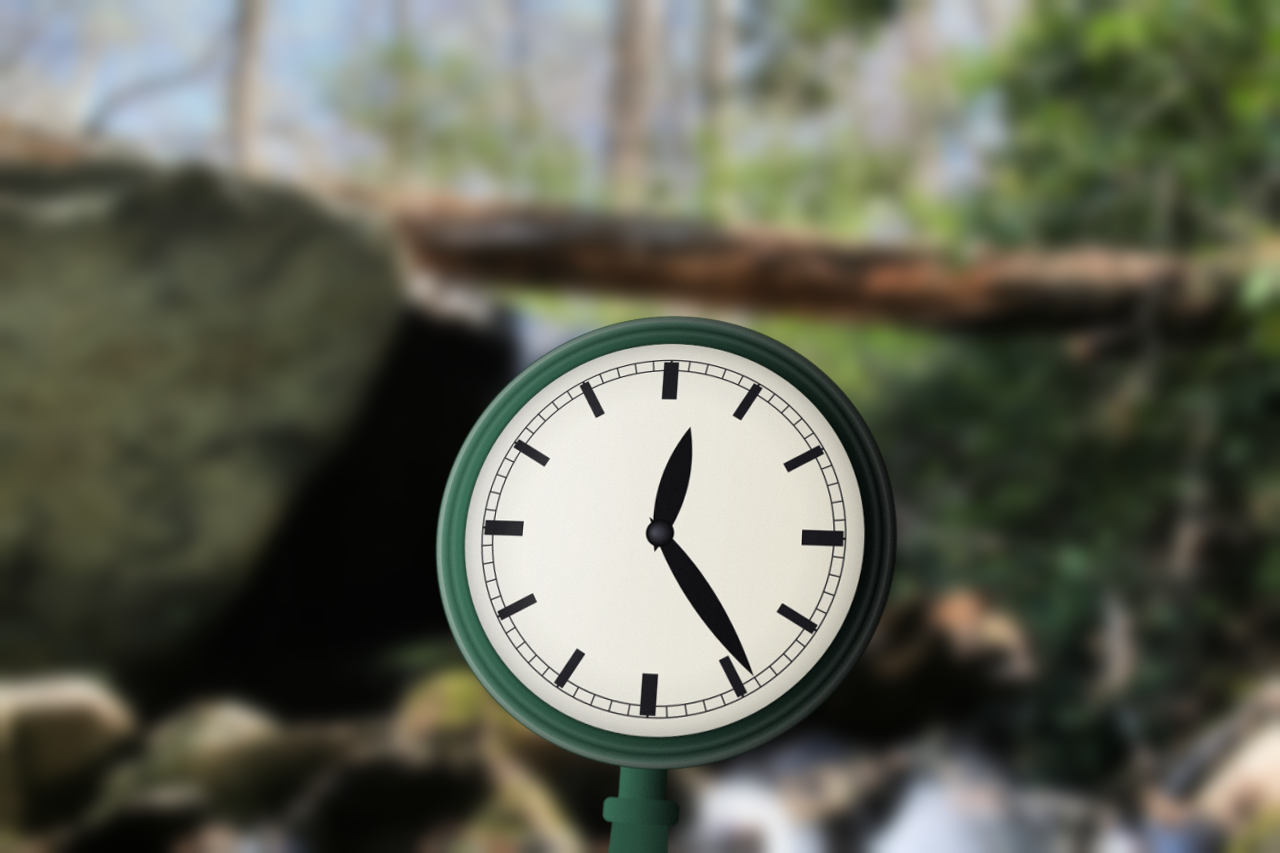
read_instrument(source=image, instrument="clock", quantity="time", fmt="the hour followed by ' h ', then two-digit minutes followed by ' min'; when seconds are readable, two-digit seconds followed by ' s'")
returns 12 h 24 min
